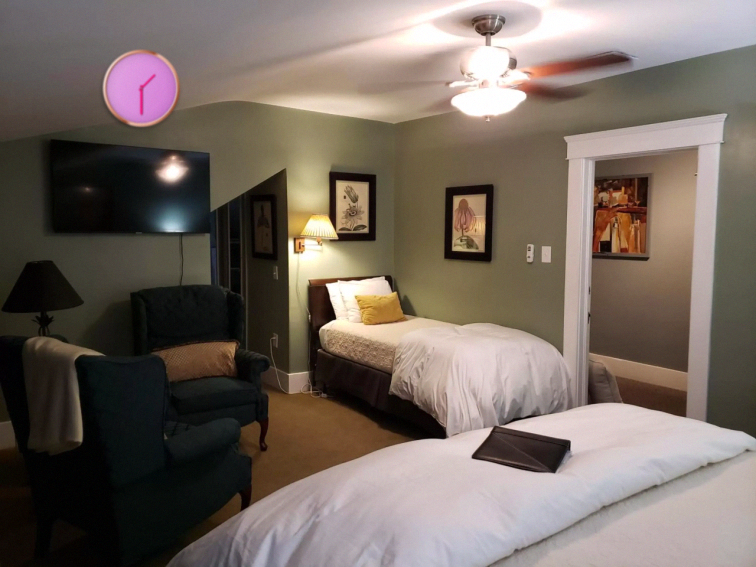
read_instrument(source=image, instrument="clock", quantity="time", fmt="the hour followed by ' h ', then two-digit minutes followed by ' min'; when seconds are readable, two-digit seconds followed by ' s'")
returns 1 h 30 min
